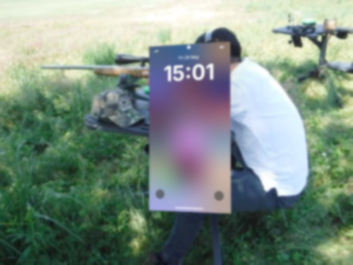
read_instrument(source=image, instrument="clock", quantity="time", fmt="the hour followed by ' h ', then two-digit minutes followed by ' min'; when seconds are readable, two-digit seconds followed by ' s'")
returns 15 h 01 min
